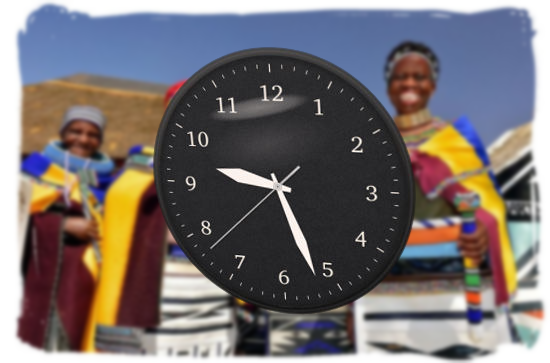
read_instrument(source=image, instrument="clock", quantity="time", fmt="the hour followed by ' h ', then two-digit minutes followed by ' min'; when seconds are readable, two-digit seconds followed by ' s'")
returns 9 h 26 min 38 s
